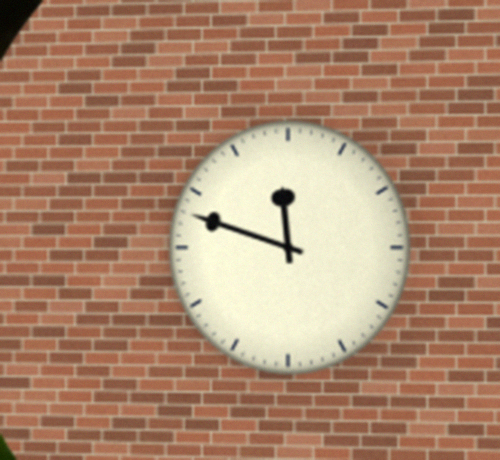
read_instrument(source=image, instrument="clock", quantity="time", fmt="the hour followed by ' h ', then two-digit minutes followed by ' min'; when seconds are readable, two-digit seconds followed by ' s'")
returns 11 h 48 min
